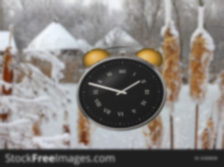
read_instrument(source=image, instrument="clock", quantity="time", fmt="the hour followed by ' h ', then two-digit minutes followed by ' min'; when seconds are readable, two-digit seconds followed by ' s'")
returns 1 h 48 min
